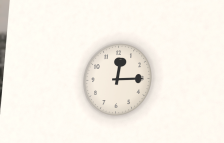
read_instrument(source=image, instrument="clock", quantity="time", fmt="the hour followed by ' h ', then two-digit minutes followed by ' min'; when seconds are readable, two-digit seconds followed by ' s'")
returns 12 h 15 min
